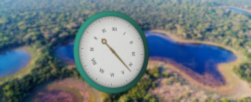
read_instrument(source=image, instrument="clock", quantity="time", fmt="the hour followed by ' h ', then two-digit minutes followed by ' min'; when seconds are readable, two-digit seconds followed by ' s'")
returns 10 h 22 min
